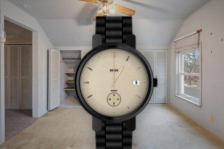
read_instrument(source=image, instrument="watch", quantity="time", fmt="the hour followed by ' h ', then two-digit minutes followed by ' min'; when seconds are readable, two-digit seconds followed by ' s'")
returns 1 h 00 min
